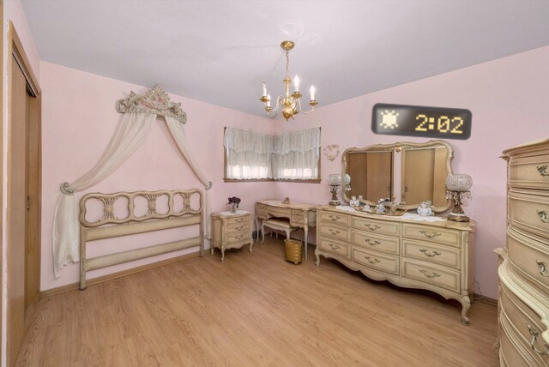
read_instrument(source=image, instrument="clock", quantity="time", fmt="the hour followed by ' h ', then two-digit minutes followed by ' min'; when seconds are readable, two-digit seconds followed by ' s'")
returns 2 h 02 min
